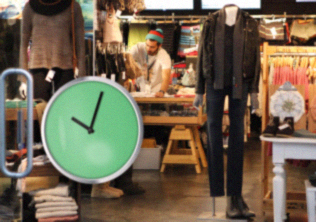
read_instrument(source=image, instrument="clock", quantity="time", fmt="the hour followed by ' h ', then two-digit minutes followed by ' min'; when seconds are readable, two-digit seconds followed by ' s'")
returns 10 h 03 min
